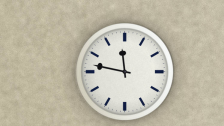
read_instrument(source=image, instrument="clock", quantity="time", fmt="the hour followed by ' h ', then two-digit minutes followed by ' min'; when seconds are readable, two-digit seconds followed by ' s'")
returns 11 h 47 min
